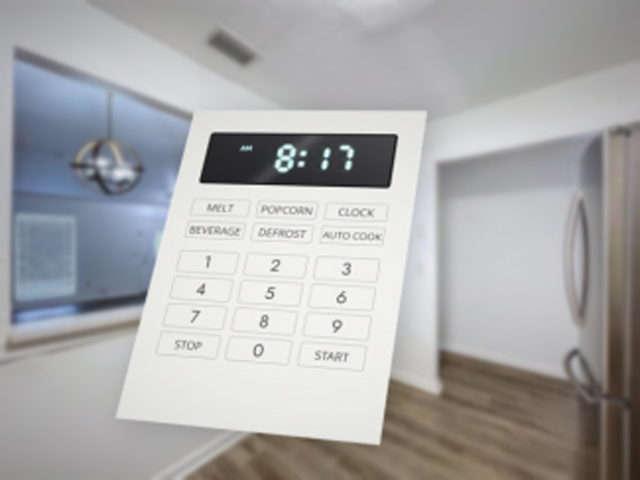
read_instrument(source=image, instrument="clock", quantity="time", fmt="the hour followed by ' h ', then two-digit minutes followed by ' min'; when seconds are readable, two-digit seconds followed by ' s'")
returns 8 h 17 min
